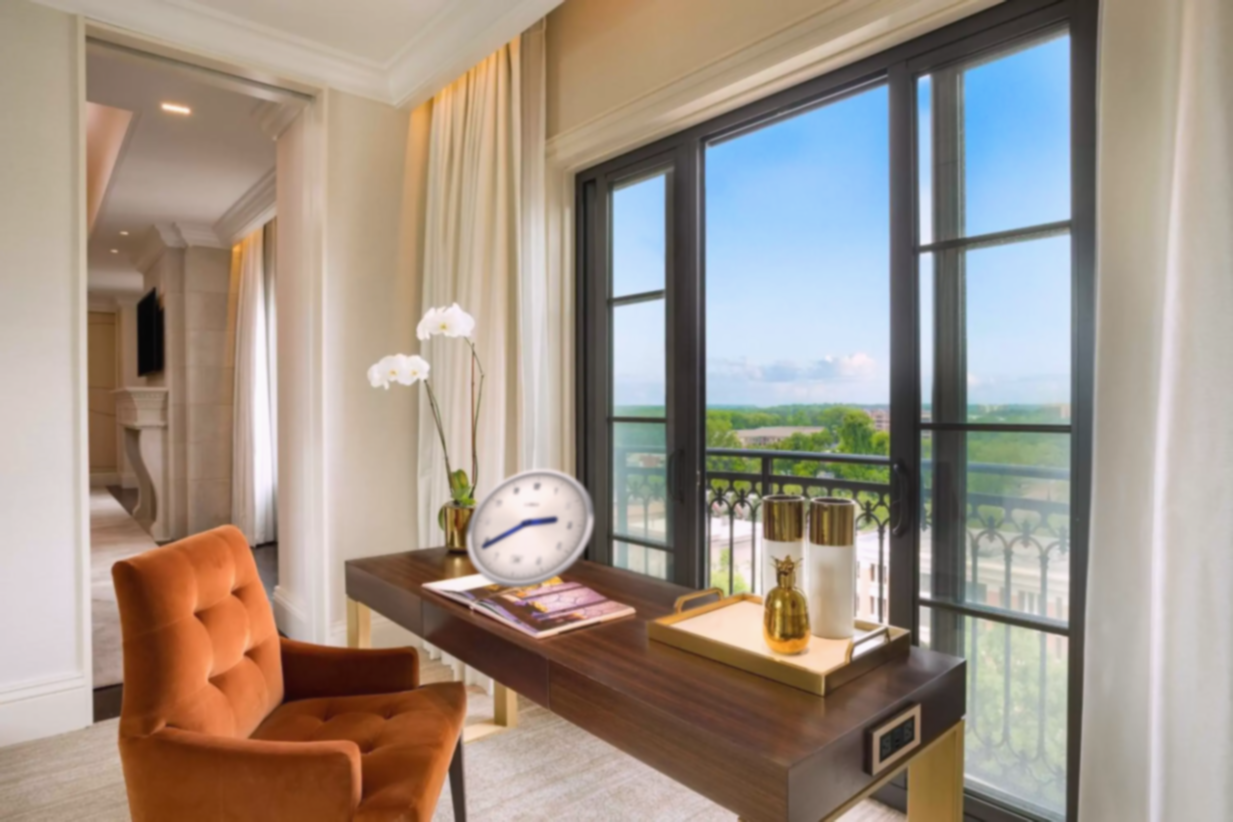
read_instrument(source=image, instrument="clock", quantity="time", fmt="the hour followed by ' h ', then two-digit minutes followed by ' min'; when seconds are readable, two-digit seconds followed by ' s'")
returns 2 h 39 min
